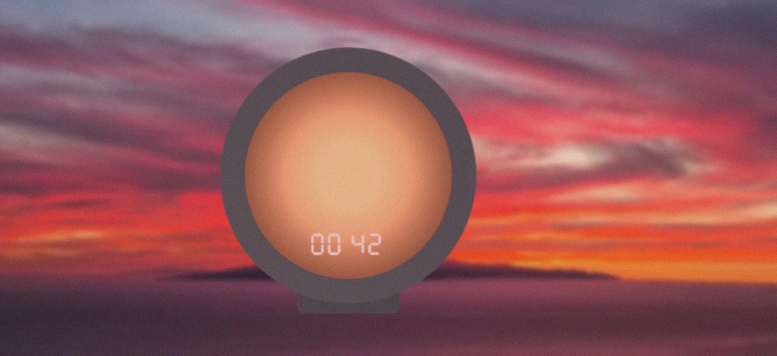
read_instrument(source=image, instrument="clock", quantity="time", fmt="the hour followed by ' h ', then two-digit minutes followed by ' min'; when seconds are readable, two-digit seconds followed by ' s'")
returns 0 h 42 min
